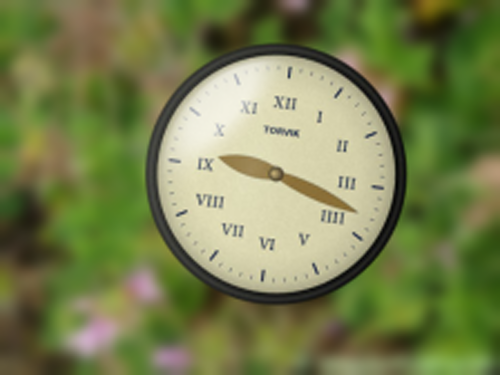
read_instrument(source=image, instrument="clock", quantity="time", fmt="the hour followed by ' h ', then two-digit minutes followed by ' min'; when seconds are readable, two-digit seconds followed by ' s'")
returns 9 h 18 min
